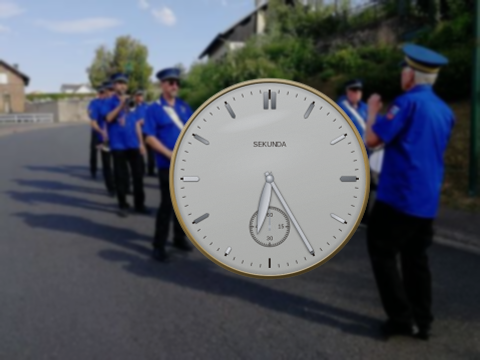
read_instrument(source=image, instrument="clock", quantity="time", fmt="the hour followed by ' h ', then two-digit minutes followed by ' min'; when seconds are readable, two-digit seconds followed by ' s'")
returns 6 h 25 min
